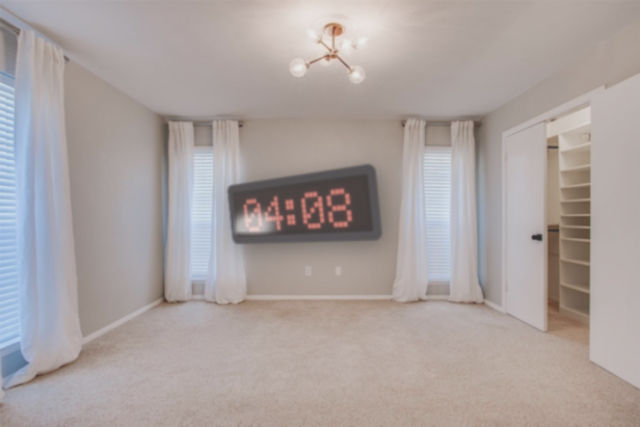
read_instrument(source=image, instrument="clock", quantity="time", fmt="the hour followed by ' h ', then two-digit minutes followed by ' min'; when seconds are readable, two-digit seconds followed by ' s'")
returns 4 h 08 min
